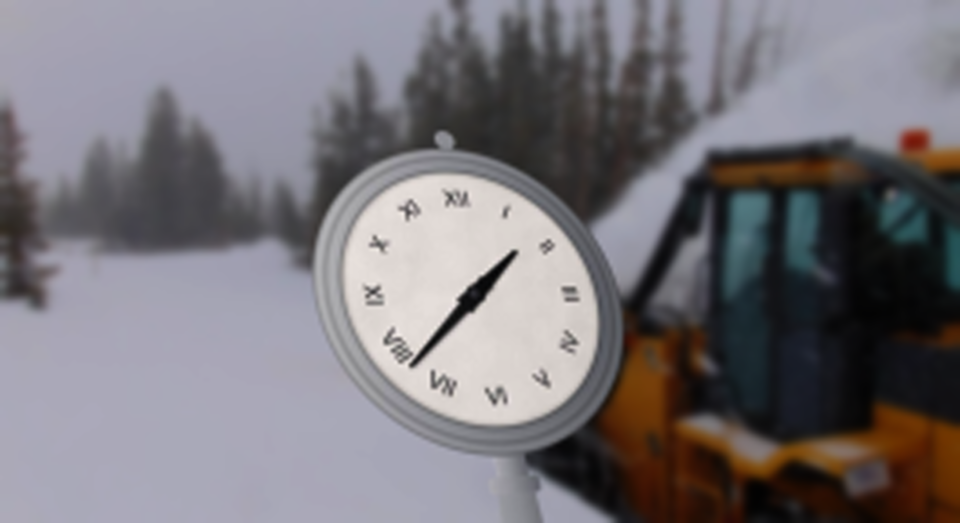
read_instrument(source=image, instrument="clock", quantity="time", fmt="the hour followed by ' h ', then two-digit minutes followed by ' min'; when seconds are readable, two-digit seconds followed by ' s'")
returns 1 h 38 min
